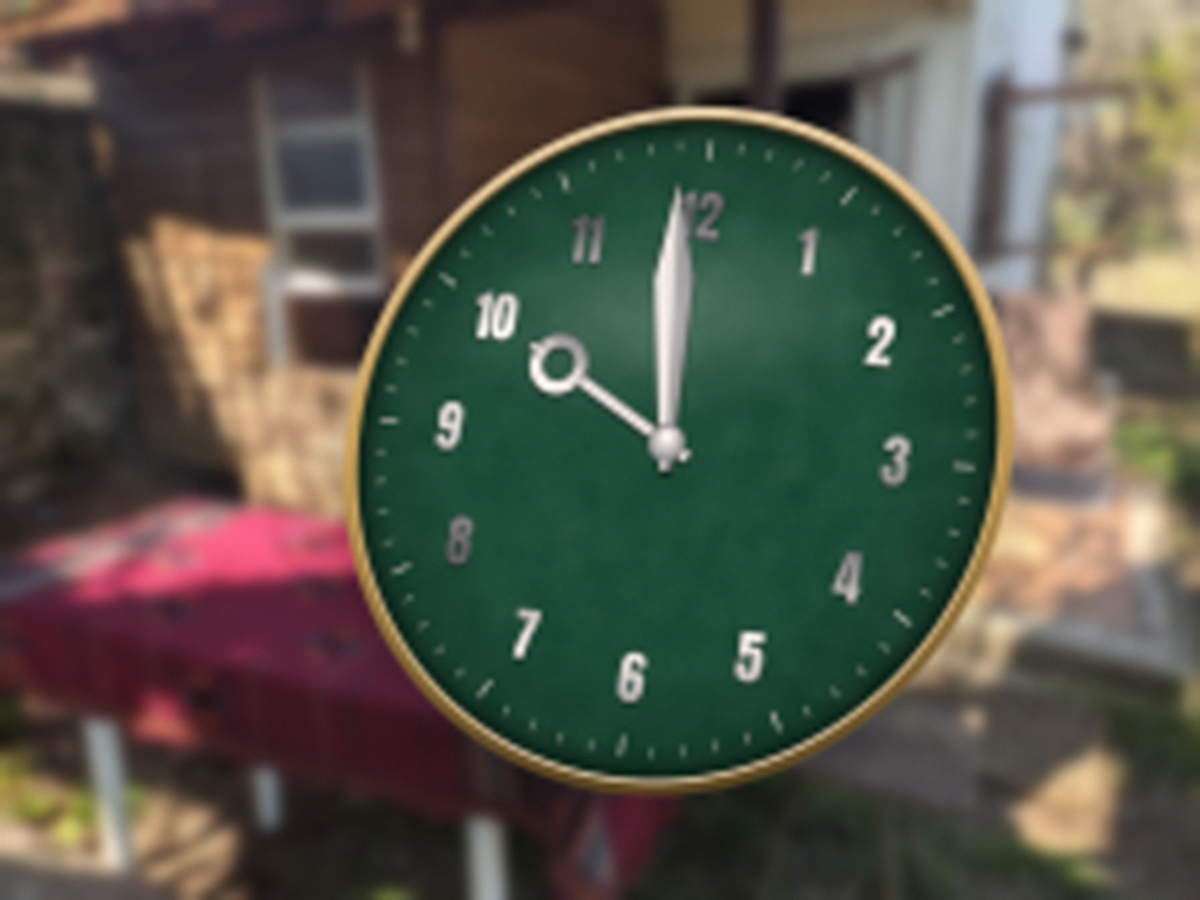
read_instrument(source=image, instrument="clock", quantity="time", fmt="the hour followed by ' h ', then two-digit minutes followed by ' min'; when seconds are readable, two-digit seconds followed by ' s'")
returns 9 h 59 min
